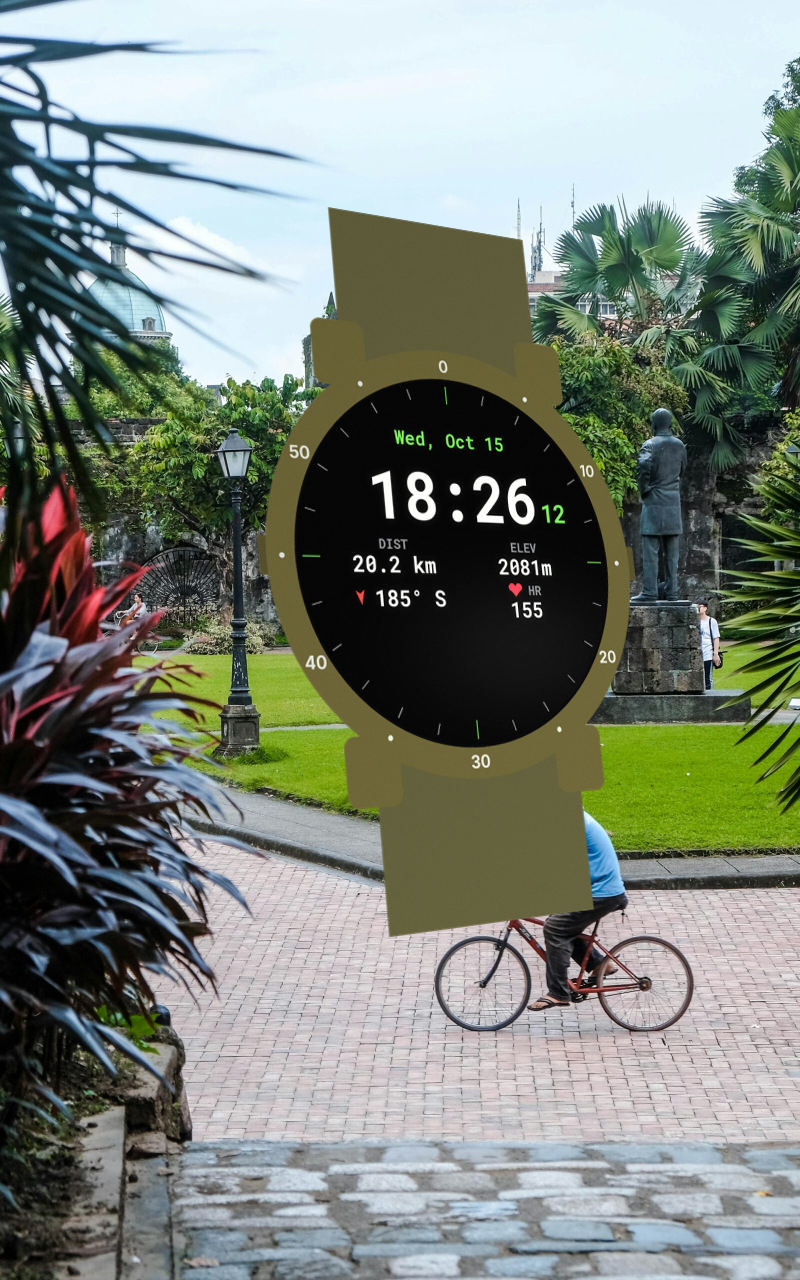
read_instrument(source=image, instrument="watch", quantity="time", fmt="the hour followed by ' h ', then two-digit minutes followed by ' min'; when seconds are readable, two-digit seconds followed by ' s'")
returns 18 h 26 min 12 s
